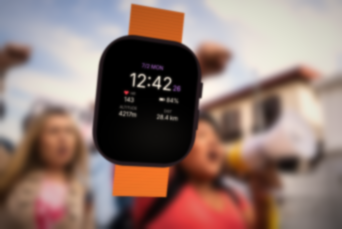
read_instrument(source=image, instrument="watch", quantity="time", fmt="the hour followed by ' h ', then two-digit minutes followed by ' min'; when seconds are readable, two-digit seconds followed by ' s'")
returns 12 h 42 min
